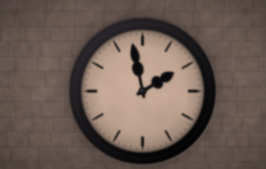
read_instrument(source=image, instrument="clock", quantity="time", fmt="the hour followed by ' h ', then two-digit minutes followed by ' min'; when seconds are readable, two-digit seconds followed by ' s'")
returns 1 h 58 min
